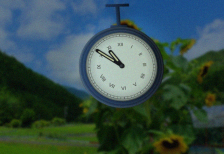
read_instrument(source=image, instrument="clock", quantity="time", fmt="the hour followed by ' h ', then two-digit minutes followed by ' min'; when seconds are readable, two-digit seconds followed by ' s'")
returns 10 h 51 min
